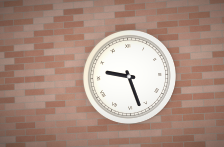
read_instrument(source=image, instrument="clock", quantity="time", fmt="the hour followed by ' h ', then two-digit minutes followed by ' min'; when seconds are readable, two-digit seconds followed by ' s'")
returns 9 h 27 min
